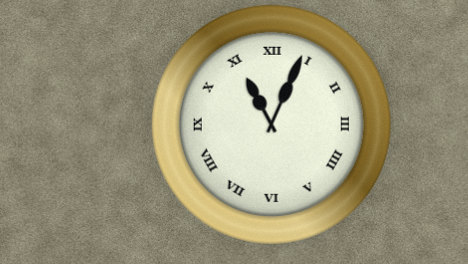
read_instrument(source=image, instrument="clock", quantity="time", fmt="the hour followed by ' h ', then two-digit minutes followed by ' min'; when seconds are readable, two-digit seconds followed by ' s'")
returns 11 h 04 min
